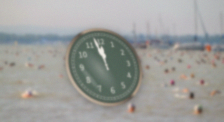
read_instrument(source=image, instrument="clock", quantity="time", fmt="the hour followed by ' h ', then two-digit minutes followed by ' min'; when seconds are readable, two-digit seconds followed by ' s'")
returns 11 h 58 min
